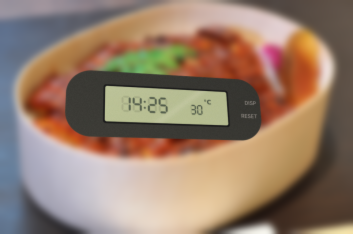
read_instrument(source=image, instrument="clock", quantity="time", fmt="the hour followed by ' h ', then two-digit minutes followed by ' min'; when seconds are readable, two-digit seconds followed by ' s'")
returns 14 h 25 min
